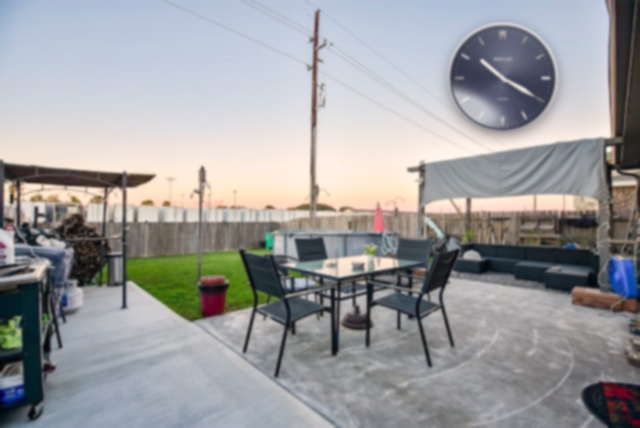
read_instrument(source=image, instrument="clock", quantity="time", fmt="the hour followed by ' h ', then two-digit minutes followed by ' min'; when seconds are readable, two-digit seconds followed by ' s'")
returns 10 h 20 min
